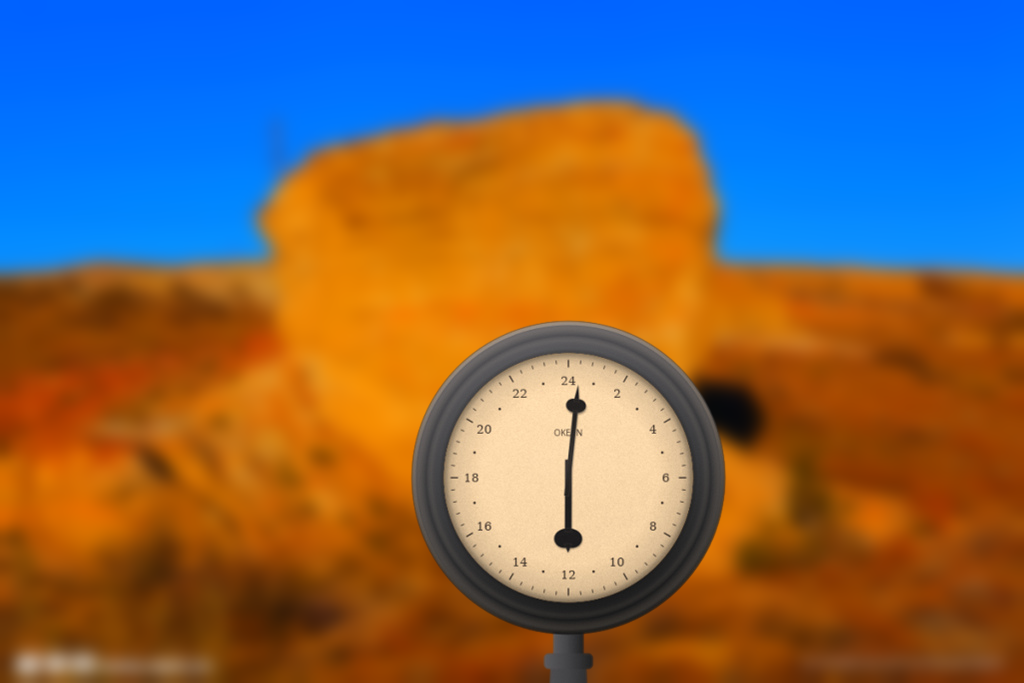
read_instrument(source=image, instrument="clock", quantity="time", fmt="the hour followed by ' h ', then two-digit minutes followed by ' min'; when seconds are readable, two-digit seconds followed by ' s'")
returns 12 h 01 min
